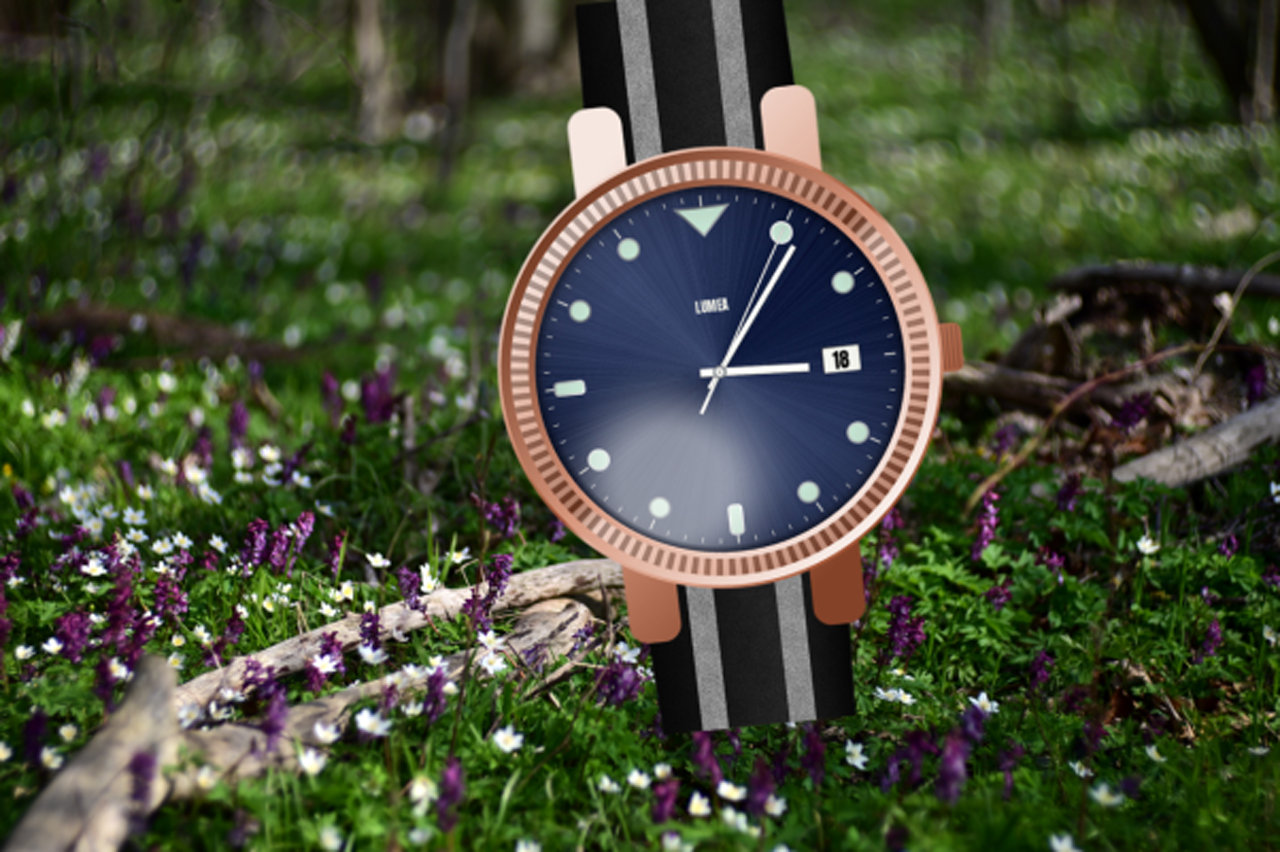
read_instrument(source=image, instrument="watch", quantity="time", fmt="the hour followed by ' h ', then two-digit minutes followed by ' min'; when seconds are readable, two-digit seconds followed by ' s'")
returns 3 h 06 min 05 s
